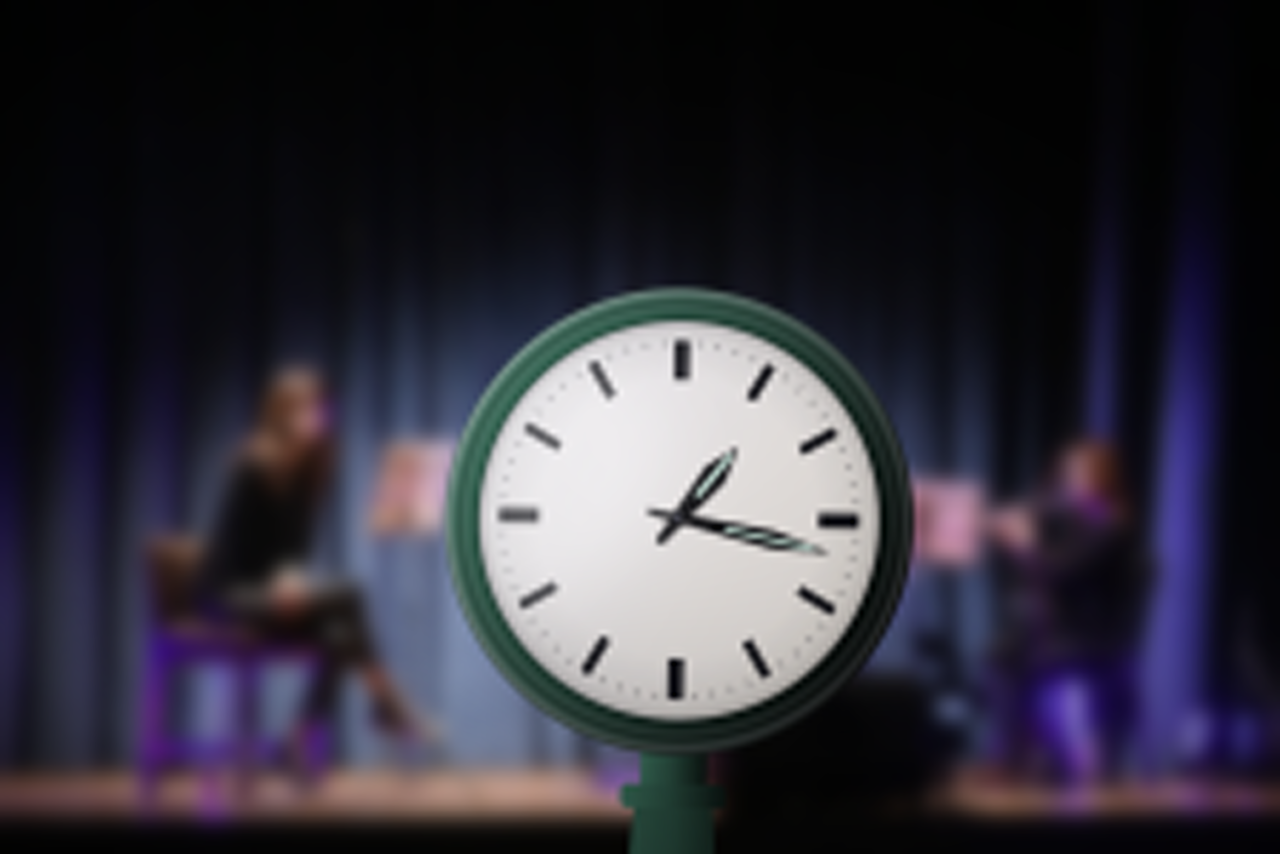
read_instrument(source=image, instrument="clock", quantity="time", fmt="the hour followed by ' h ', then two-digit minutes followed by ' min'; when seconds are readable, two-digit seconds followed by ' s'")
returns 1 h 17 min
